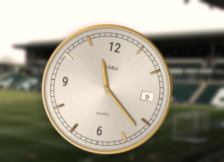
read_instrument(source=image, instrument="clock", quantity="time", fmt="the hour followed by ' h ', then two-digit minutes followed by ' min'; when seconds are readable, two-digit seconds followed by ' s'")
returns 11 h 22 min
